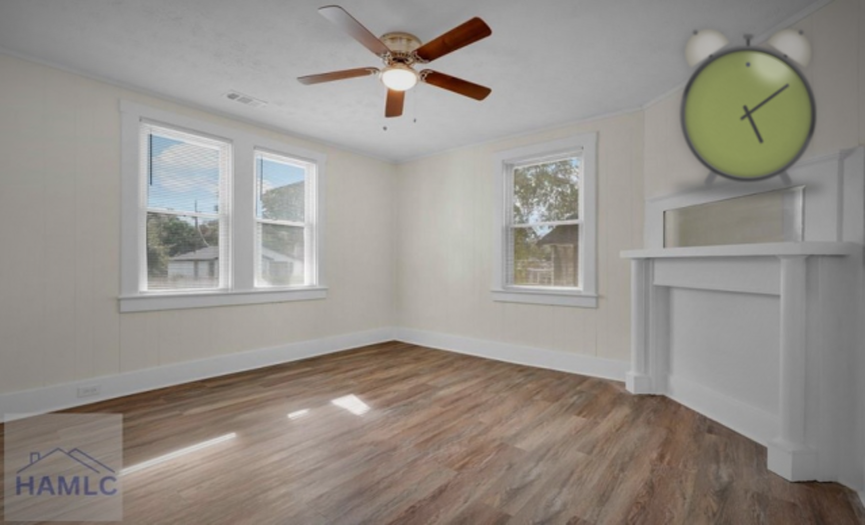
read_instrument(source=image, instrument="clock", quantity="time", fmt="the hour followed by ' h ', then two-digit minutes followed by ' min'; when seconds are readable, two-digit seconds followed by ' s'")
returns 5 h 09 min
